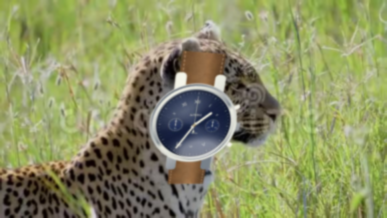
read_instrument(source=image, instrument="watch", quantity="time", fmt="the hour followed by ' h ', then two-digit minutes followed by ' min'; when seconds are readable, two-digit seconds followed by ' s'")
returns 1 h 35 min
